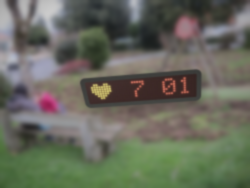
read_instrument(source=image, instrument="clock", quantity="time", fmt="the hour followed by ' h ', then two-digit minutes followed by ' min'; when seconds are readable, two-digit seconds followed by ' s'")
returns 7 h 01 min
